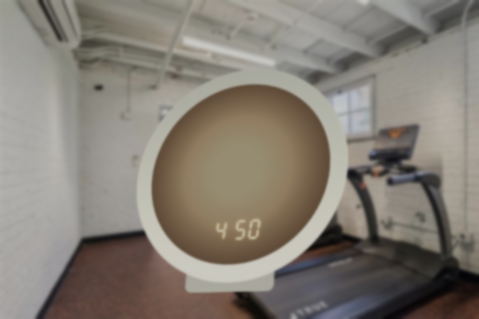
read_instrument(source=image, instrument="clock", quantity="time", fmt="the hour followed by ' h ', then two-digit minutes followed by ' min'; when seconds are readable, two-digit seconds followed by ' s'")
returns 4 h 50 min
